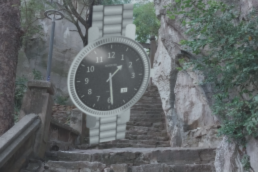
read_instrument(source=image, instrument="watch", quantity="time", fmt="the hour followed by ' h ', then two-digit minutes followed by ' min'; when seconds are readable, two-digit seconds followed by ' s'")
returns 1 h 29 min
